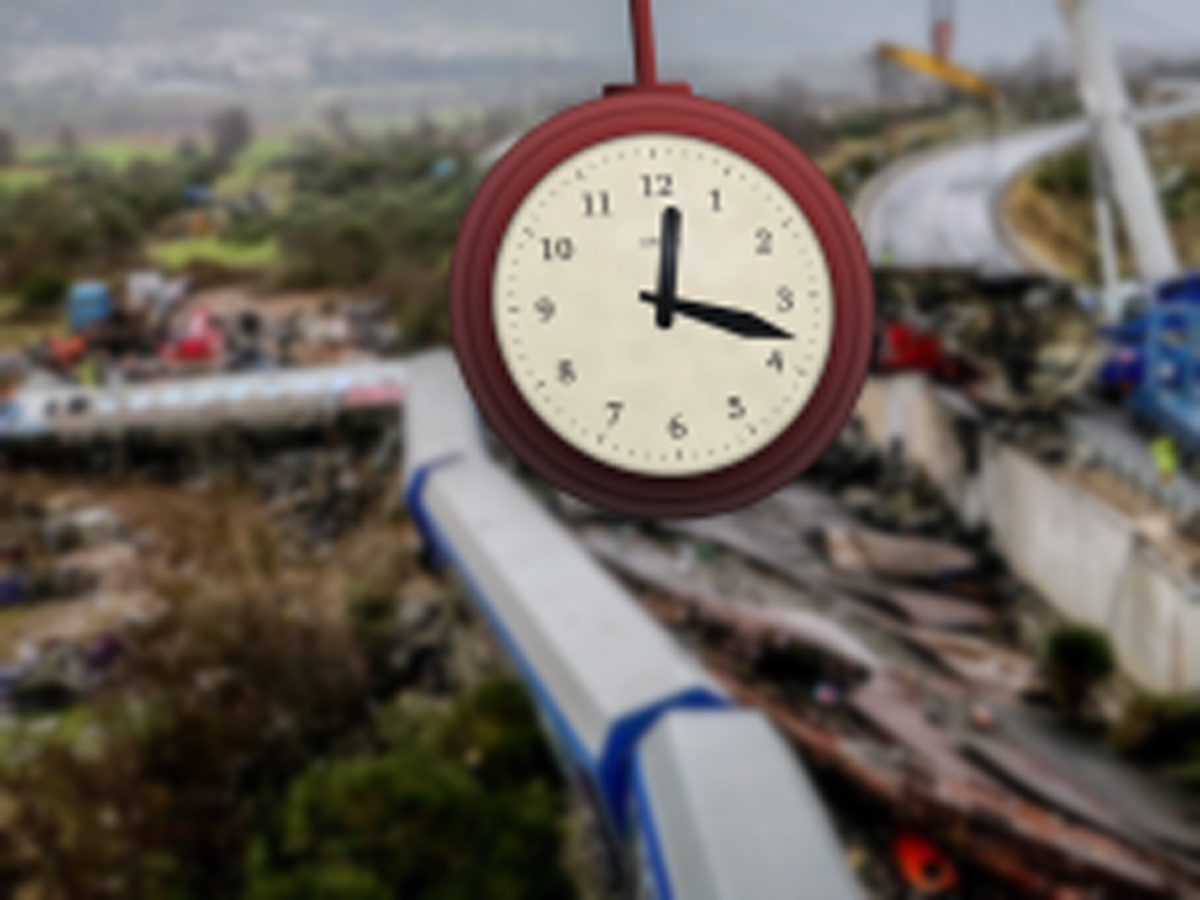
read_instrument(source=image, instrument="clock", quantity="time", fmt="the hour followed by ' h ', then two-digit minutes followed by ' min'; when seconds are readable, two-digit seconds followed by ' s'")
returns 12 h 18 min
